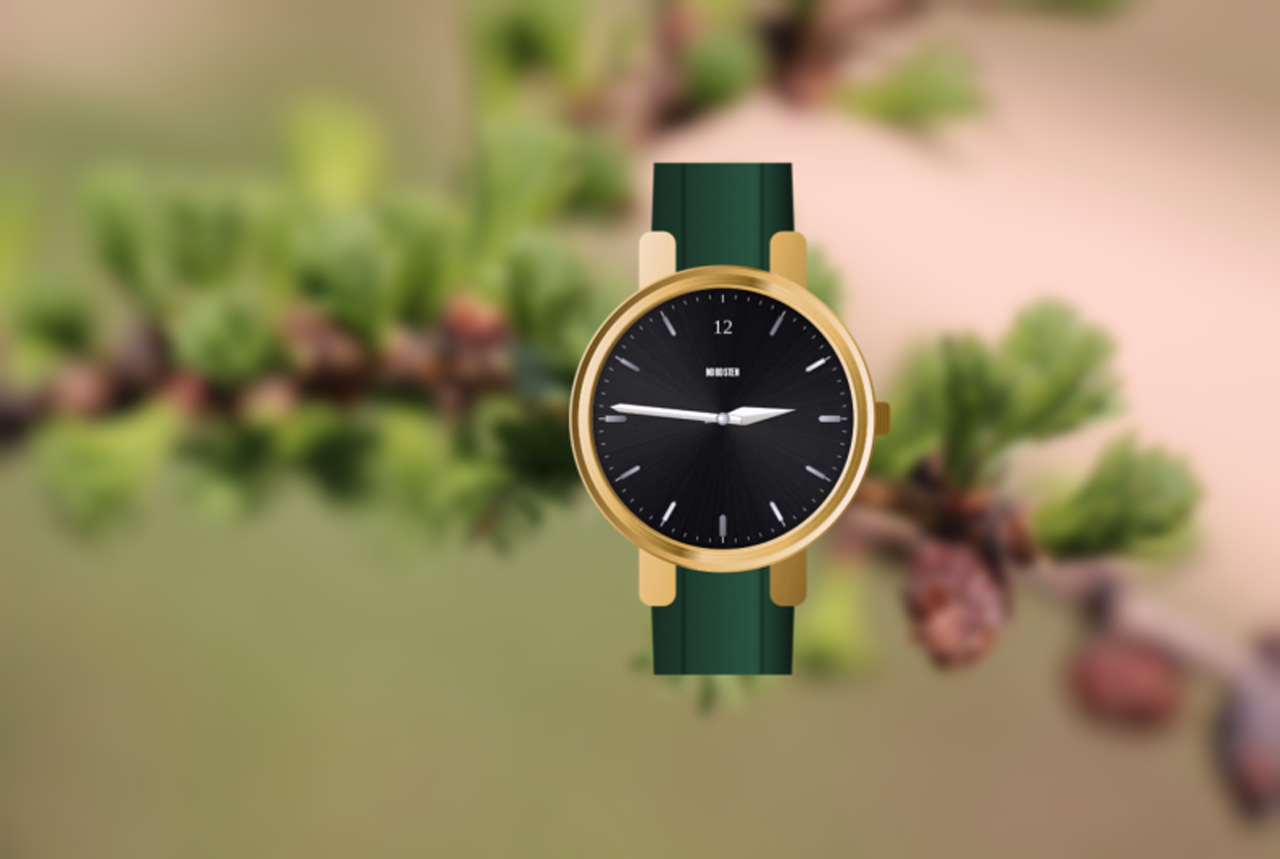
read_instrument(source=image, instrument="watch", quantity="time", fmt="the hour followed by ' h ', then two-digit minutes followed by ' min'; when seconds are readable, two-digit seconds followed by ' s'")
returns 2 h 46 min
